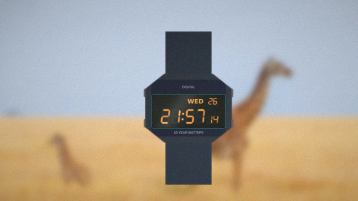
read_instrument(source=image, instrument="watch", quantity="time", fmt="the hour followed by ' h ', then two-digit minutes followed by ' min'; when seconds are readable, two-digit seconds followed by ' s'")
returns 21 h 57 min 14 s
